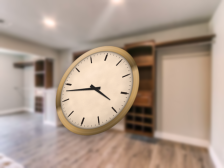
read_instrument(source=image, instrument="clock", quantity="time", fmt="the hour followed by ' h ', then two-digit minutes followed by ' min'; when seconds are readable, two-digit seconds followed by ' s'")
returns 3 h 43 min
